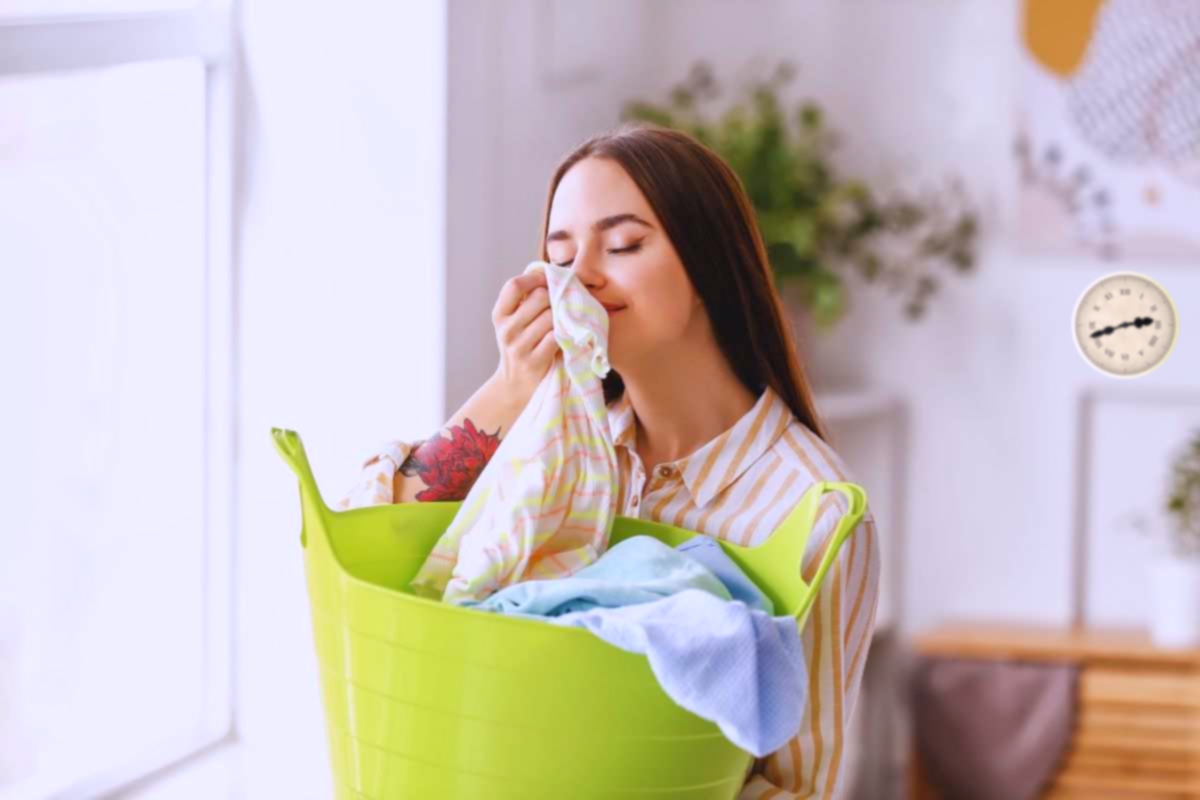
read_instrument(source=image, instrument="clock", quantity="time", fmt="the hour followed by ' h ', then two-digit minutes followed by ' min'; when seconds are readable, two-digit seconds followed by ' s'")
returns 2 h 42 min
